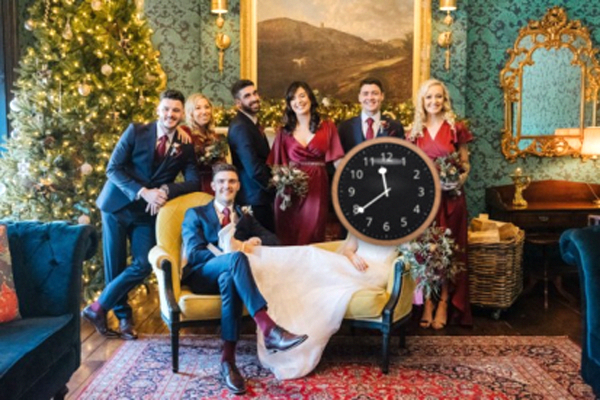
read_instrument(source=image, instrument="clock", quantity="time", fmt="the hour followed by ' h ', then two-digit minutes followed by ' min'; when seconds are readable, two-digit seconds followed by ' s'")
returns 11 h 39 min
